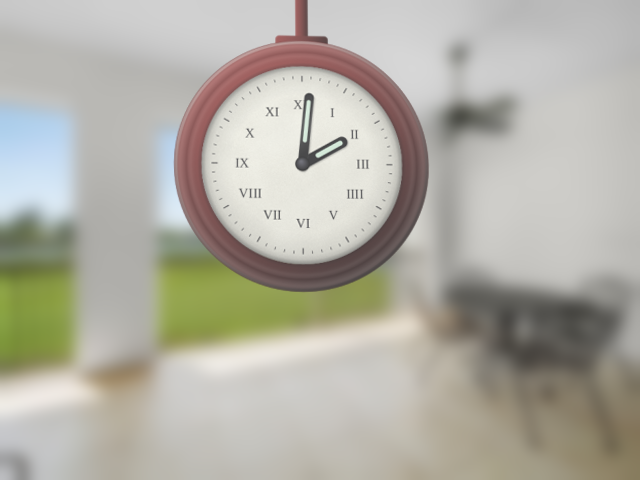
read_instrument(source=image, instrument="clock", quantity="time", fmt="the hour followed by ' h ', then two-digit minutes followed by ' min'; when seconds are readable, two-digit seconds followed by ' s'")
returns 2 h 01 min
